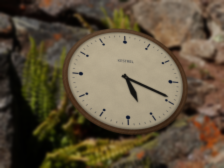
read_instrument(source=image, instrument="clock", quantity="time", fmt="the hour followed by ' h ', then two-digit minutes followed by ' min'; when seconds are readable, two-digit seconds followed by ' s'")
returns 5 h 19 min
